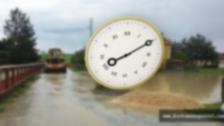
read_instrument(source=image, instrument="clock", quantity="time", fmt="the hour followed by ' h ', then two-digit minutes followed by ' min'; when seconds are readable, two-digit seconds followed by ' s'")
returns 8 h 10 min
